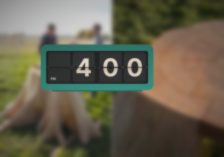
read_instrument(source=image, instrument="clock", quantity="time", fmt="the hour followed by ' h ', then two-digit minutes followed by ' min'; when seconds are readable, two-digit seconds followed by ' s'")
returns 4 h 00 min
